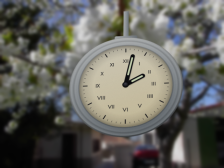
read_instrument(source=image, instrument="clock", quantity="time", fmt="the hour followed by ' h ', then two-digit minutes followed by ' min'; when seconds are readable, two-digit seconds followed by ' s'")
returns 2 h 02 min
